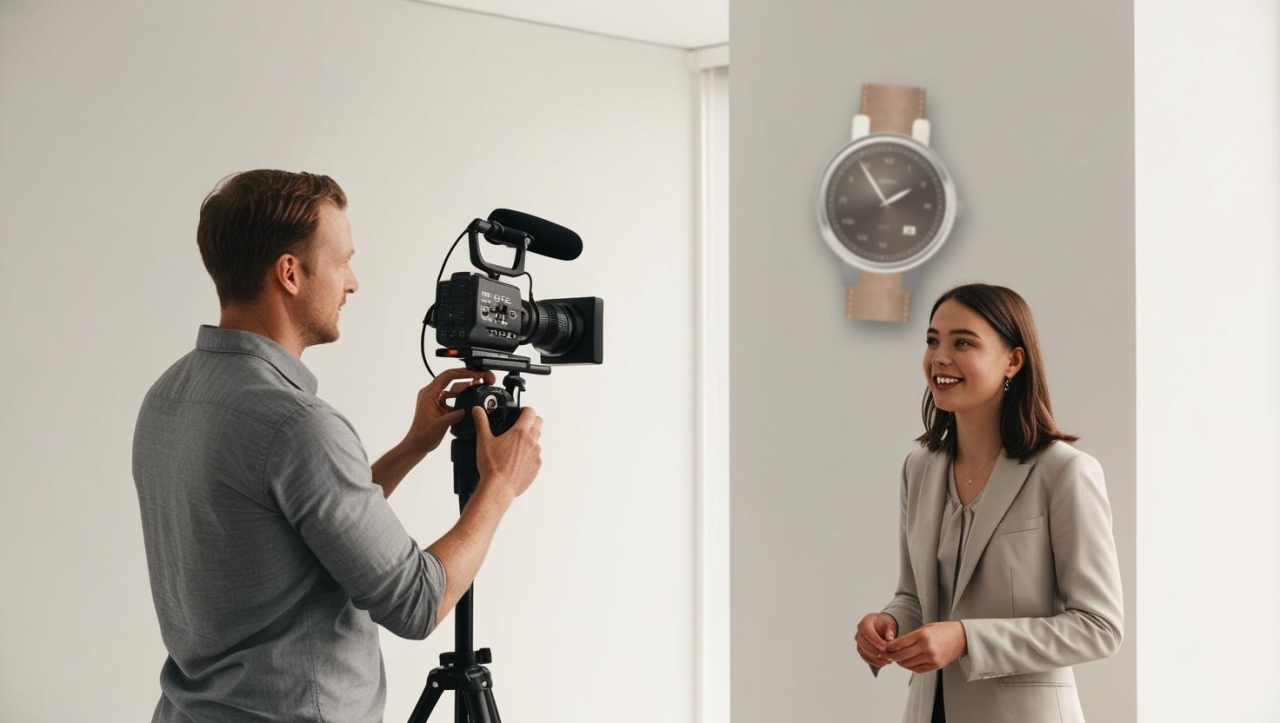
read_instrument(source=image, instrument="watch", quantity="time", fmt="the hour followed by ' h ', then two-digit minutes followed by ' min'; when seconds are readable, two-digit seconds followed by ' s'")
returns 1 h 54 min
